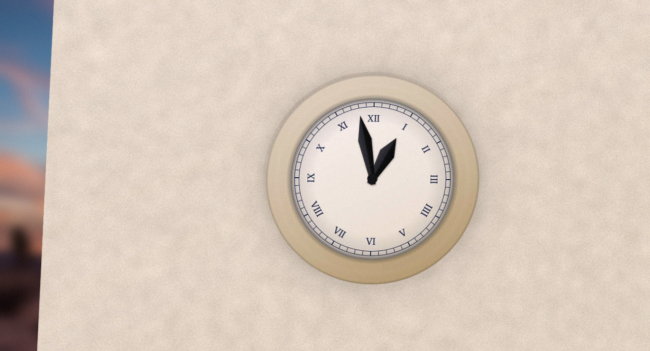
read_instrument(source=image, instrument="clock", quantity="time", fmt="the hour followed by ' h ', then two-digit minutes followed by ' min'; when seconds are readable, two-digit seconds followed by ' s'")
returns 12 h 58 min
